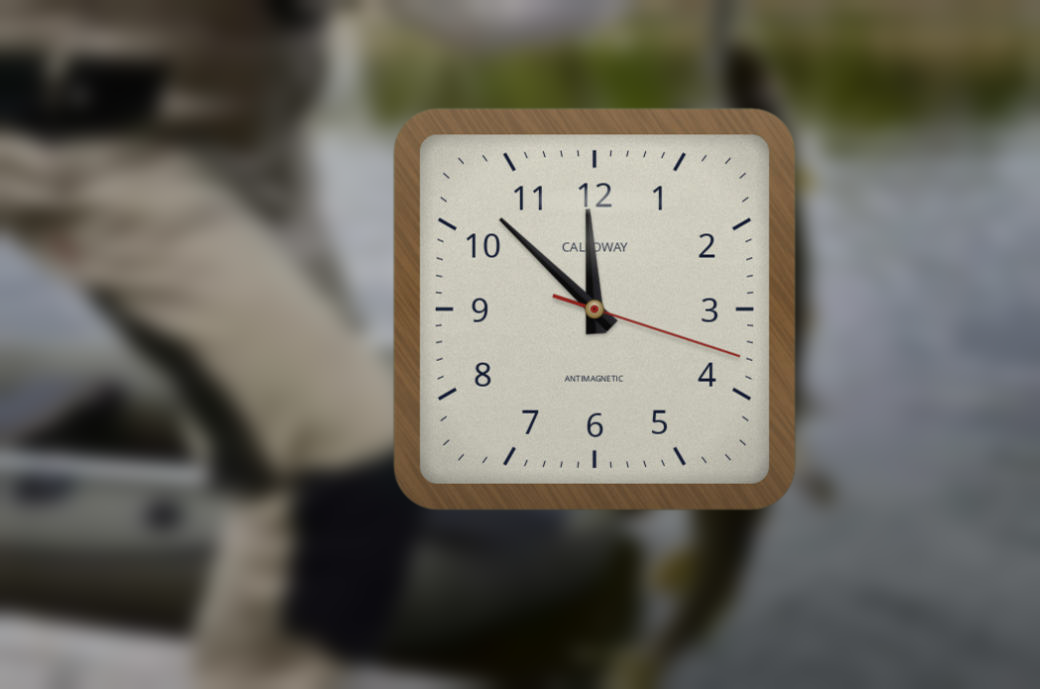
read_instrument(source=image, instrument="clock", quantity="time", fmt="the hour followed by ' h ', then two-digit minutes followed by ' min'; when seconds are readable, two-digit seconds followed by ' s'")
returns 11 h 52 min 18 s
